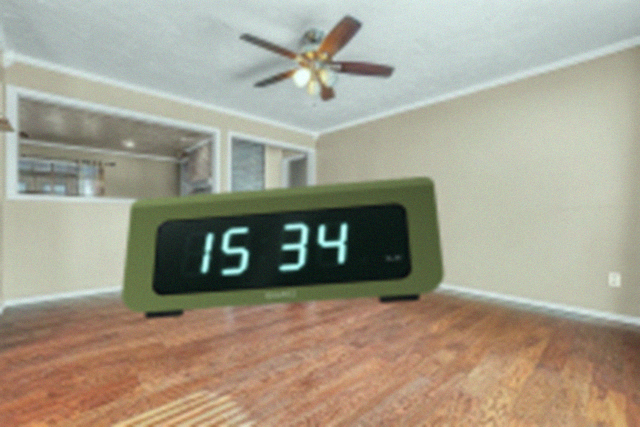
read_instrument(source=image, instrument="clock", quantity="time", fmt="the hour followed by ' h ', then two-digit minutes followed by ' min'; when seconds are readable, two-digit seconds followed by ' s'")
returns 15 h 34 min
